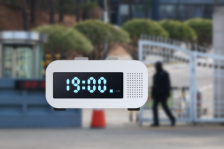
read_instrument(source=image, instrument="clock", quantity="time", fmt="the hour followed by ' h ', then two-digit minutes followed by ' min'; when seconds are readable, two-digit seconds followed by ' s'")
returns 19 h 00 min
